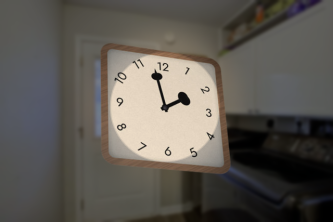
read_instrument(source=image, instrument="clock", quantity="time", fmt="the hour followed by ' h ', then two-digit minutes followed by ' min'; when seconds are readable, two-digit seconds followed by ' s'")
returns 1 h 58 min
